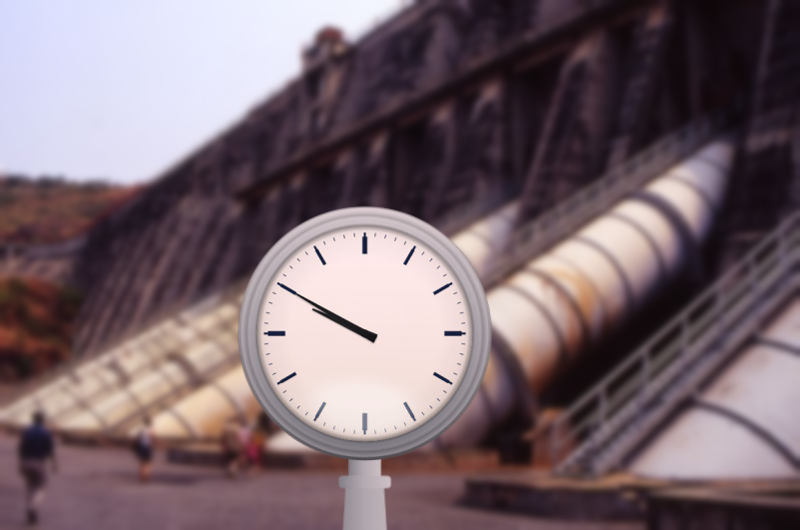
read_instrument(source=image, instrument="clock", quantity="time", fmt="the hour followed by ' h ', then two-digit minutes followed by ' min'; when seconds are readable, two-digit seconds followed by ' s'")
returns 9 h 50 min
